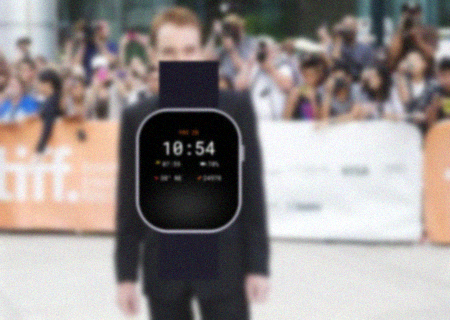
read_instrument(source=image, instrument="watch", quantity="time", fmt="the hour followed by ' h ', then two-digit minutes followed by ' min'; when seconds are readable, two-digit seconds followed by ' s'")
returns 10 h 54 min
